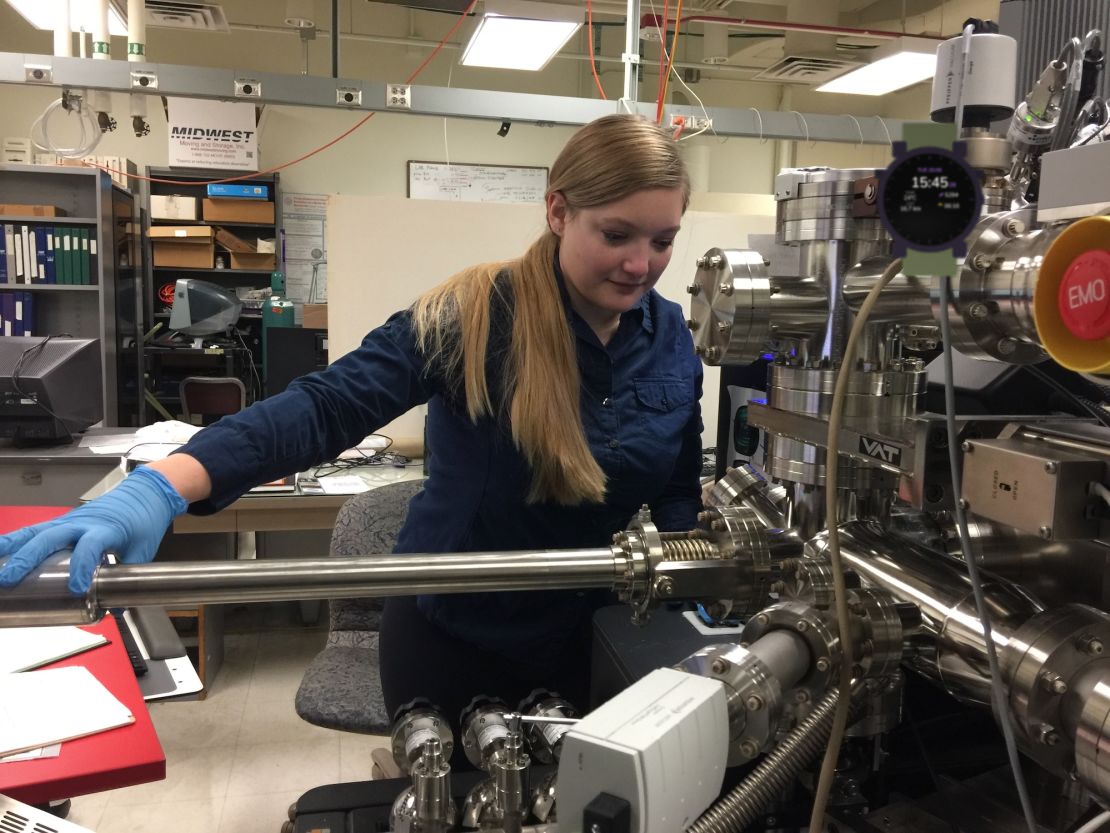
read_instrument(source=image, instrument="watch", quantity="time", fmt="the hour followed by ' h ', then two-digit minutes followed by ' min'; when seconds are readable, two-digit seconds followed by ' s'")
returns 15 h 45 min
